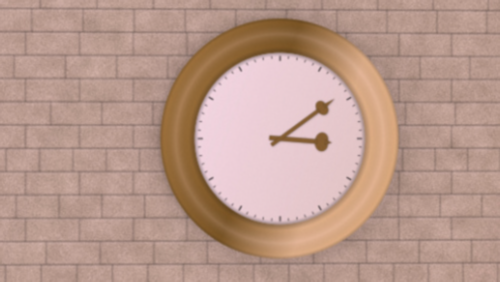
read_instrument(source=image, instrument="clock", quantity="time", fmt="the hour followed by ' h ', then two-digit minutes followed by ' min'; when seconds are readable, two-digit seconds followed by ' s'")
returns 3 h 09 min
